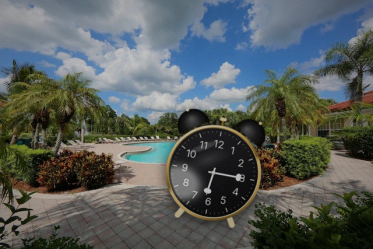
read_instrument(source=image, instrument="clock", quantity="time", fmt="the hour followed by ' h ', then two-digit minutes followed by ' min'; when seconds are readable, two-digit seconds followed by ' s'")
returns 6 h 15 min
